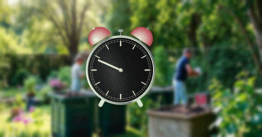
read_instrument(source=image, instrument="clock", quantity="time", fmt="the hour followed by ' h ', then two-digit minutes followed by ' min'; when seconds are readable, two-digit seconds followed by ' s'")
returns 9 h 49 min
